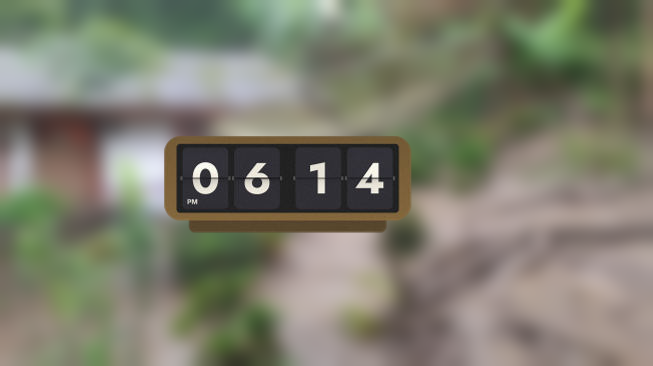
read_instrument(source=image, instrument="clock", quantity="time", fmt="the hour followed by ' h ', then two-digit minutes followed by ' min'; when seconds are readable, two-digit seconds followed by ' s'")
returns 6 h 14 min
